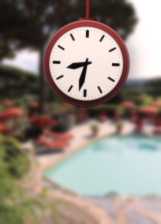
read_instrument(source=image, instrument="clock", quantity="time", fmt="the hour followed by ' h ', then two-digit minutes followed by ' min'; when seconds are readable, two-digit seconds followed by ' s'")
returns 8 h 32 min
